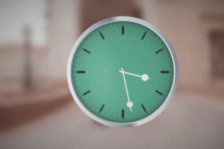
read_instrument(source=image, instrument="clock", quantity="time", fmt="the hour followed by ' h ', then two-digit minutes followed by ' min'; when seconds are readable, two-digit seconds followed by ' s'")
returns 3 h 28 min
